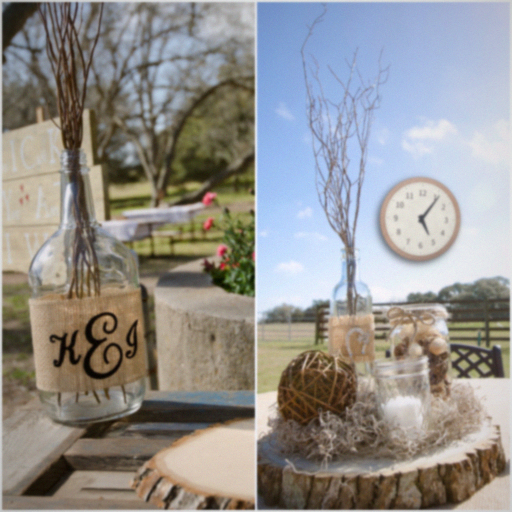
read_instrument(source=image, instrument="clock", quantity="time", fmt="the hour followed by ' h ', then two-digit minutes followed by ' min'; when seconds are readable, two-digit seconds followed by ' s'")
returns 5 h 06 min
